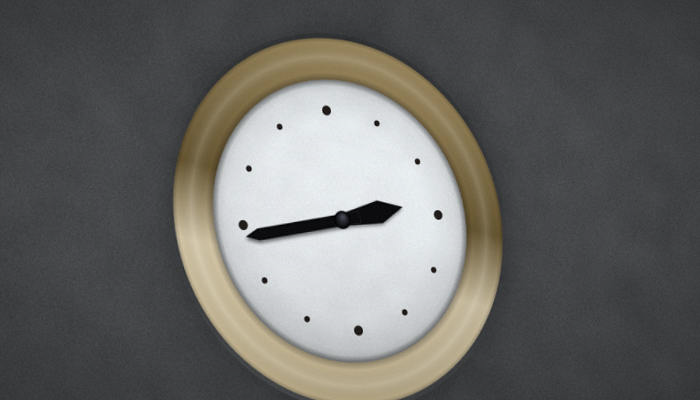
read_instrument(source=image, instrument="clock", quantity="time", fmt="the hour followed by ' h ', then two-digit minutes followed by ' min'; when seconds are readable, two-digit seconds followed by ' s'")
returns 2 h 44 min
